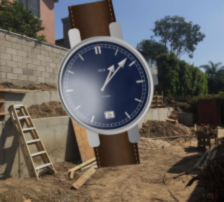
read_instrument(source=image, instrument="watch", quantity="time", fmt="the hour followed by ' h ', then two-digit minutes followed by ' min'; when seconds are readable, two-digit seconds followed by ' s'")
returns 1 h 08 min
